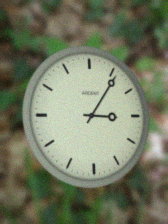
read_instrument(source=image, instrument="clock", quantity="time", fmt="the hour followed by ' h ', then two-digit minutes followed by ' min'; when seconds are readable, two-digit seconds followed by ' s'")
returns 3 h 06 min
